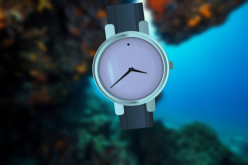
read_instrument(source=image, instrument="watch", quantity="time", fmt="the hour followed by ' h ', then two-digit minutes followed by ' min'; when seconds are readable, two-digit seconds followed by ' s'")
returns 3 h 39 min
